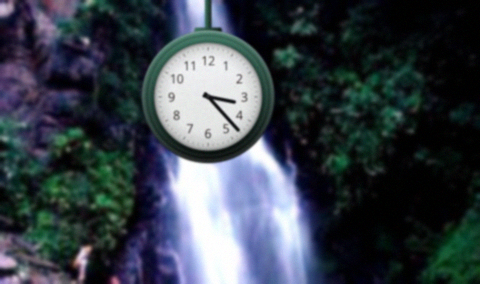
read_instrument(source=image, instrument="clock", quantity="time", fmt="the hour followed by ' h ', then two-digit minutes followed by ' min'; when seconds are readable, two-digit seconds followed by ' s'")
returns 3 h 23 min
